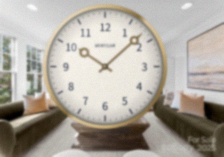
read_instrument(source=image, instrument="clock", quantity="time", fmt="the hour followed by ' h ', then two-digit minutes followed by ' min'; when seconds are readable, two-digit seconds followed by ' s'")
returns 10 h 08 min
